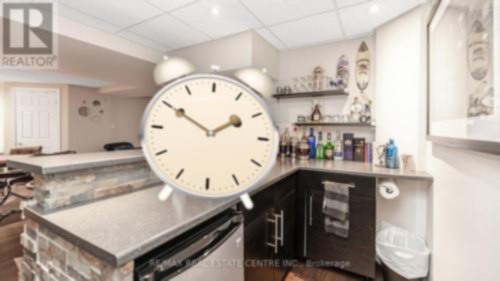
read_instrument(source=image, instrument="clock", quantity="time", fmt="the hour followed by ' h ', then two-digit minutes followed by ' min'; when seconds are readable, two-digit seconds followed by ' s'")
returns 1 h 50 min
